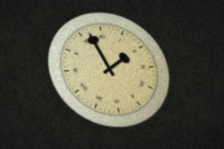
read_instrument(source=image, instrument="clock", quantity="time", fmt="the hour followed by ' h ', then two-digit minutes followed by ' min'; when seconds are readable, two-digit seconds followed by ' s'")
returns 1 h 57 min
